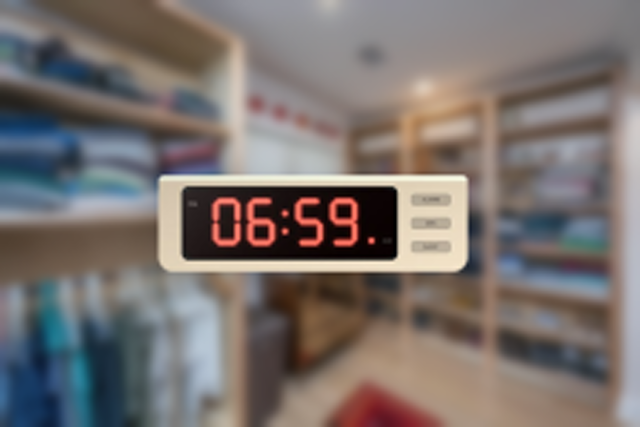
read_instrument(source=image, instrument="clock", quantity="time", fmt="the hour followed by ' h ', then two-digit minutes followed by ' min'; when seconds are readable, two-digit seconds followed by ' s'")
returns 6 h 59 min
